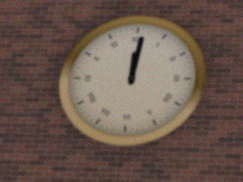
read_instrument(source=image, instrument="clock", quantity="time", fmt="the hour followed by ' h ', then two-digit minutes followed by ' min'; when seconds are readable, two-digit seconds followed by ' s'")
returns 12 h 01 min
